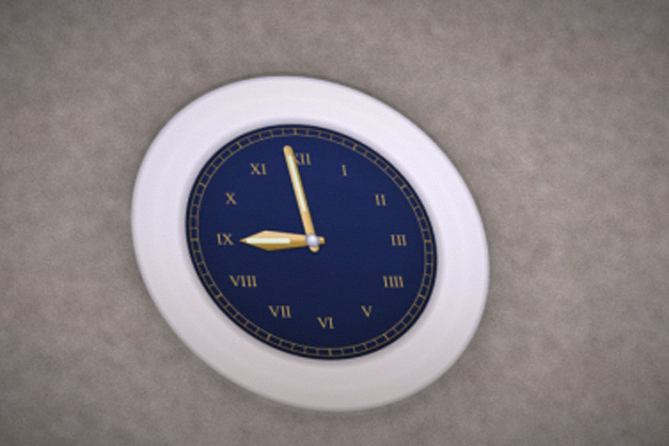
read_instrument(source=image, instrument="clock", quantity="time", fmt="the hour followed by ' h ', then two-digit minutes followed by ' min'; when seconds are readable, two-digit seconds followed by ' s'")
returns 8 h 59 min
